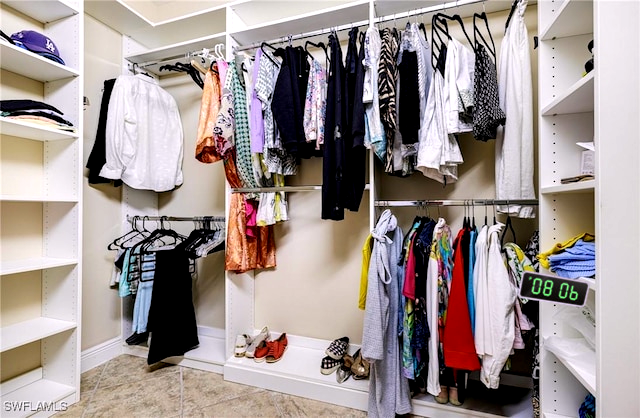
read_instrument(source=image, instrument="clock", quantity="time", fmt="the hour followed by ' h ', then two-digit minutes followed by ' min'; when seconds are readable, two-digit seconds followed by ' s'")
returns 8 h 06 min
